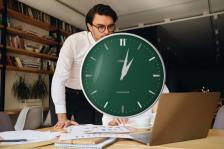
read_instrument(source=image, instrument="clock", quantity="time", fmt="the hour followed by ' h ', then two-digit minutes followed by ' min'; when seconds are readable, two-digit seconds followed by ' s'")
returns 1 h 02 min
